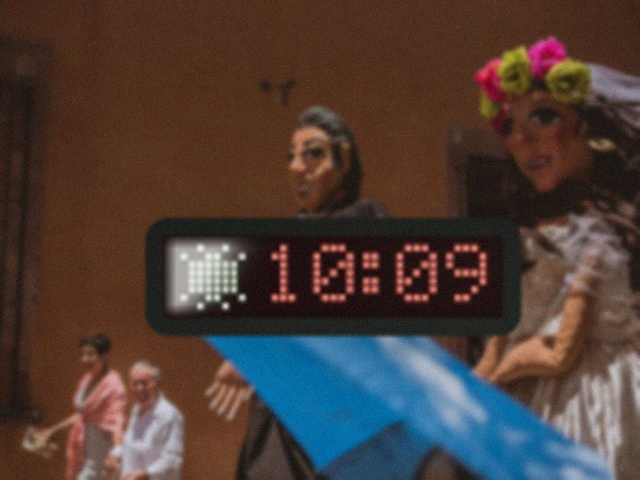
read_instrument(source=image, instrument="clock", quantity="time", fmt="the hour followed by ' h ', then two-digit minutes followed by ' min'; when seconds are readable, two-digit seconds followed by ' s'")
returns 10 h 09 min
